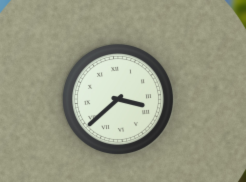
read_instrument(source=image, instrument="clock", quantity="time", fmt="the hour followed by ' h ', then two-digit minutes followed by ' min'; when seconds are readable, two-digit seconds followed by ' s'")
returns 3 h 39 min
